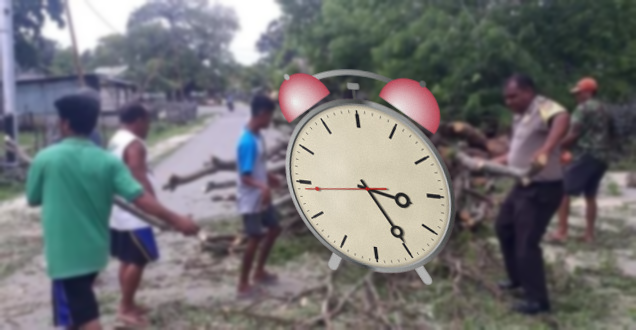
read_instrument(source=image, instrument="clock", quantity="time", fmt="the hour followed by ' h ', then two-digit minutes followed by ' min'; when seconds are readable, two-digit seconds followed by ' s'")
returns 3 h 24 min 44 s
